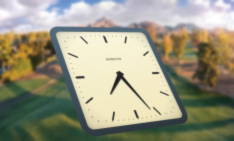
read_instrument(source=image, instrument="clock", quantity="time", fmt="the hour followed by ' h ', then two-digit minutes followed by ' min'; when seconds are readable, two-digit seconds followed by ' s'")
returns 7 h 26 min
